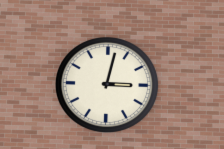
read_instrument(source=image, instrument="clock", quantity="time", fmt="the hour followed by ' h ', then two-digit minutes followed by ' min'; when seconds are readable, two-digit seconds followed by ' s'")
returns 3 h 02 min
